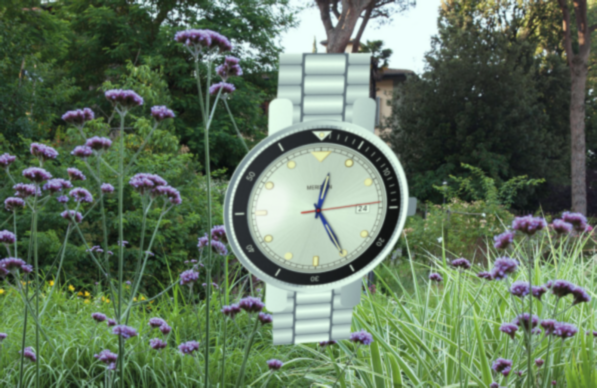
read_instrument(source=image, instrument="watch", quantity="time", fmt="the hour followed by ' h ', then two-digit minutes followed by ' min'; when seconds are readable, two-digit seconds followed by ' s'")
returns 12 h 25 min 14 s
